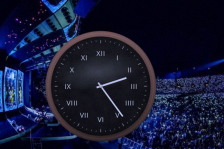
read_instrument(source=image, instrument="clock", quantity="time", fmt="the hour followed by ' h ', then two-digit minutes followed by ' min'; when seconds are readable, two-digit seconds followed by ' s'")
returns 2 h 24 min
